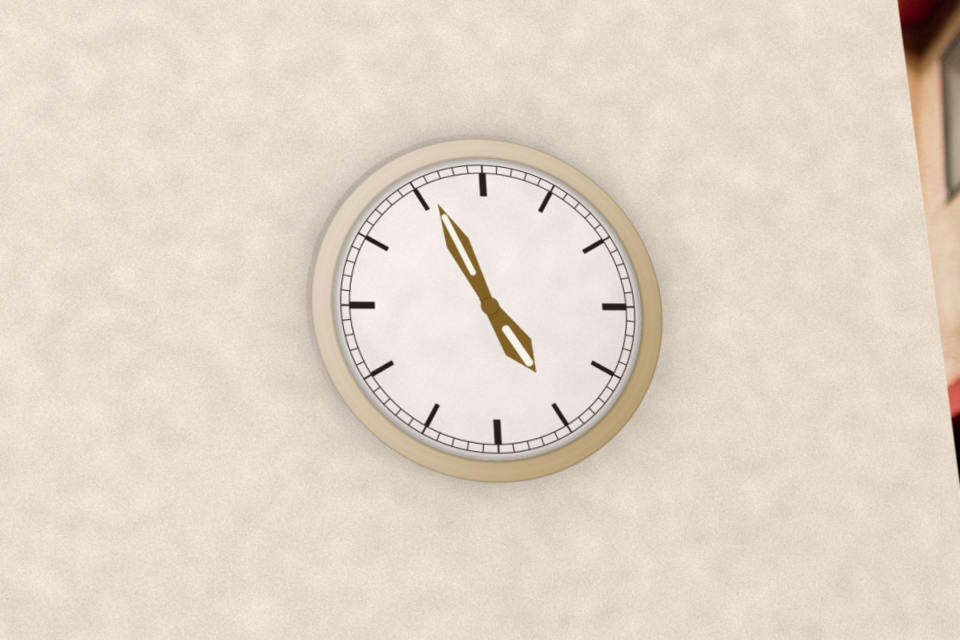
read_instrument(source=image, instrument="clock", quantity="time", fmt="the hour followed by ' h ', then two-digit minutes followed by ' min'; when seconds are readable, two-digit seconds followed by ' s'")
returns 4 h 56 min
